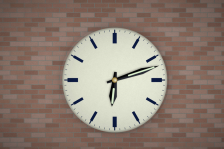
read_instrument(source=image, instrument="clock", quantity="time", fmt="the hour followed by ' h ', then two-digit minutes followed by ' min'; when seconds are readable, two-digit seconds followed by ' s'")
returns 6 h 12 min
